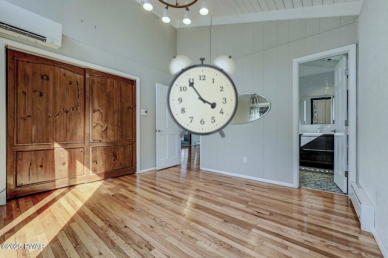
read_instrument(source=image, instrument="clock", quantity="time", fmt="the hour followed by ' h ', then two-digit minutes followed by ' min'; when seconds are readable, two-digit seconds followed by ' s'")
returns 3 h 54 min
